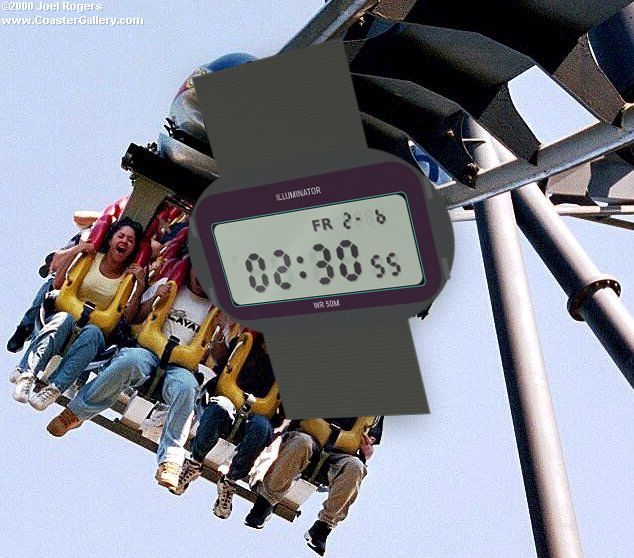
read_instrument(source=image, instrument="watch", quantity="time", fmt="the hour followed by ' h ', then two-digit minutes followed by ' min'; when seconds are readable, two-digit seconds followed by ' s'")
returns 2 h 30 min 55 s
